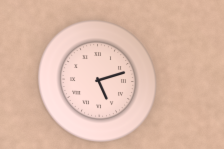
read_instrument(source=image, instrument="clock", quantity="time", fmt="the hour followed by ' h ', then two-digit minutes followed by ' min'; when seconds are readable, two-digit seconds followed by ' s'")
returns 5 h 12 min
